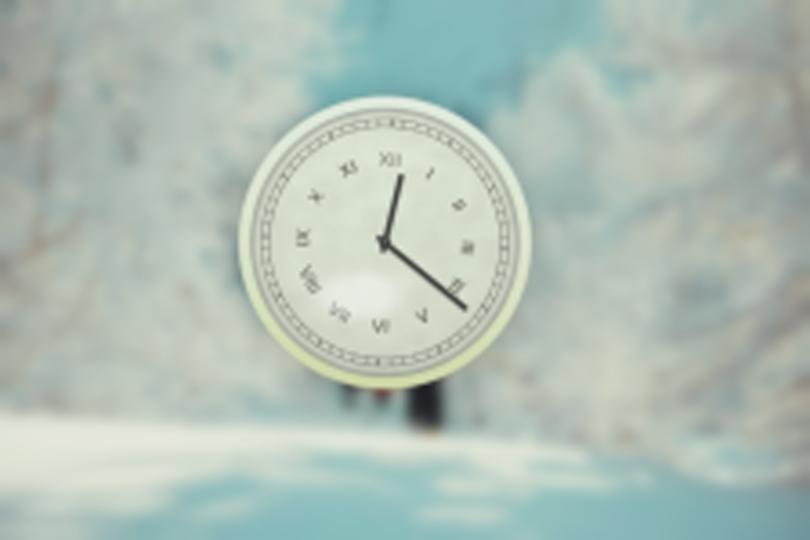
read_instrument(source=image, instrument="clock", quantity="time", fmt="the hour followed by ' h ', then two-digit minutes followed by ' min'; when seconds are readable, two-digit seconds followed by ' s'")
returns 12 h 21 min
